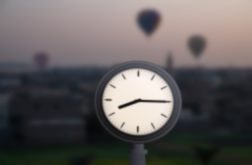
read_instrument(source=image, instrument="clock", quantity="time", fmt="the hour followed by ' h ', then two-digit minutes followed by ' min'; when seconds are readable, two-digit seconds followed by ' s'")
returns 8 h 15 min
